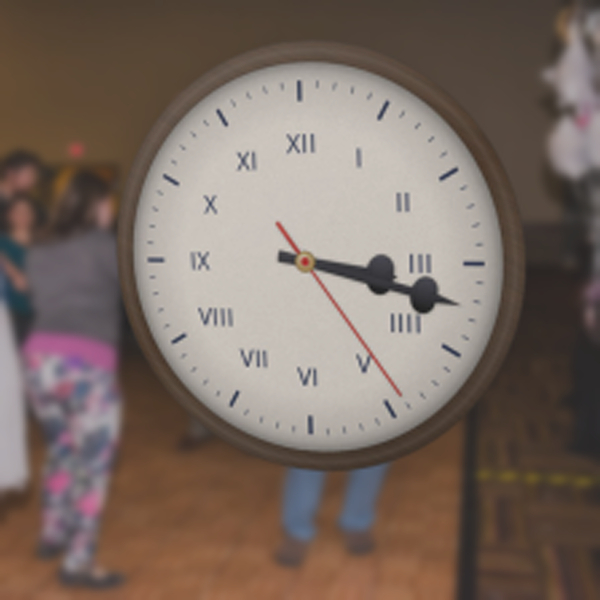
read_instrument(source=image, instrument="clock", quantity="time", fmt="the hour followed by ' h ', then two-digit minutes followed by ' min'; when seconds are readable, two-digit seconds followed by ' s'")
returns 3 h 17 min 24 s
